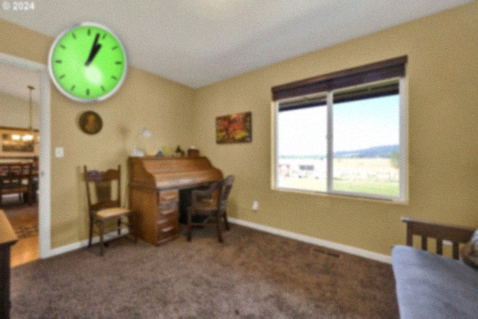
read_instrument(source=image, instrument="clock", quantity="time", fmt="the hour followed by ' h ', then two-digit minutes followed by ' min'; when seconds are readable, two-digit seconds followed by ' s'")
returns 1 h 03 min
